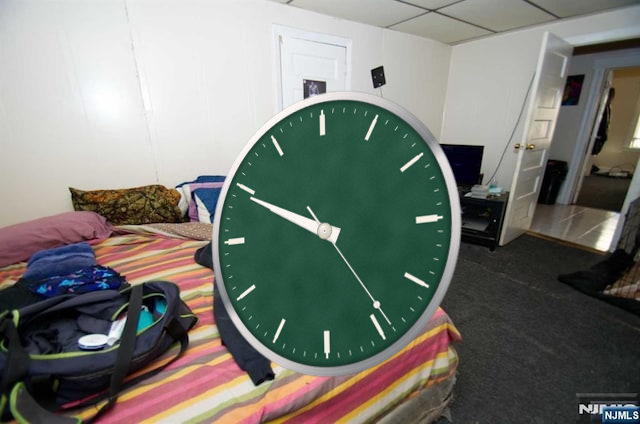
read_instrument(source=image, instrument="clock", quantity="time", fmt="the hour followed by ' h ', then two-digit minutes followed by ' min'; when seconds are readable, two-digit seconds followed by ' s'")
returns 9 h 49 min 24 s
